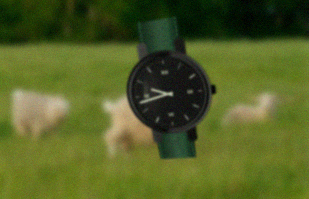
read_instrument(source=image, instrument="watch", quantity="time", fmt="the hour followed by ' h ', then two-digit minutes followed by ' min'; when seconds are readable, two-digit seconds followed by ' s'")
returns 9 h 43 min
